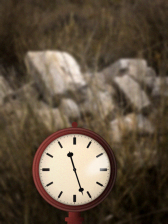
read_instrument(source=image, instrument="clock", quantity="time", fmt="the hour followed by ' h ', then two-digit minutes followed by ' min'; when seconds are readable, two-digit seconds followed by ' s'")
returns 11 h 27 min
